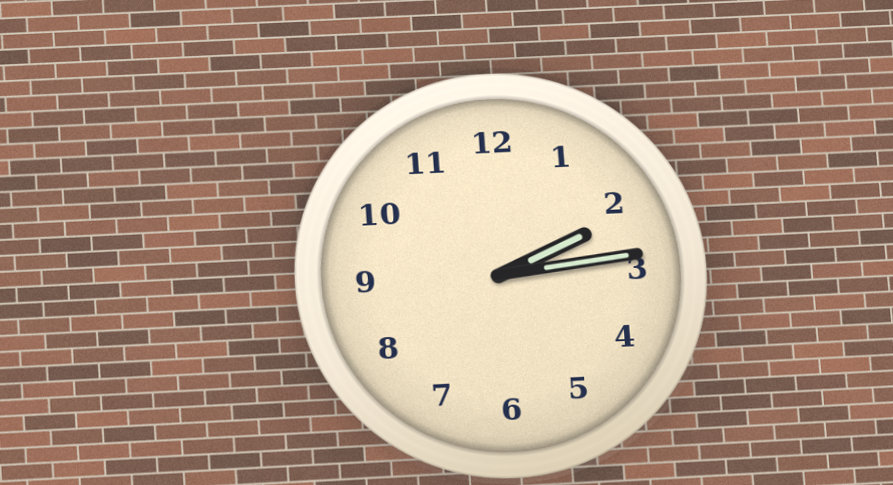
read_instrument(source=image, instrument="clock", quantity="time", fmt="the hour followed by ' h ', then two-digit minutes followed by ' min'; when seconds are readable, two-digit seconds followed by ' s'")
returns 2 h 14 min
